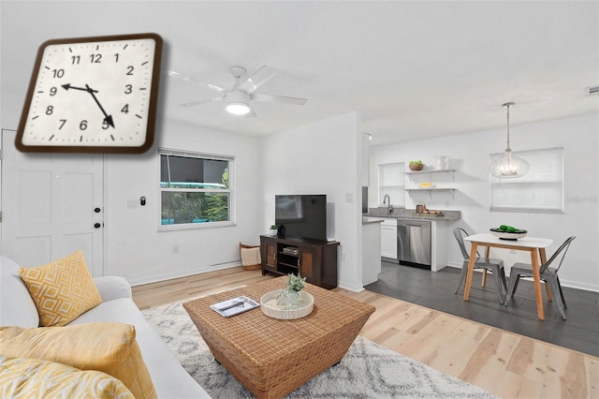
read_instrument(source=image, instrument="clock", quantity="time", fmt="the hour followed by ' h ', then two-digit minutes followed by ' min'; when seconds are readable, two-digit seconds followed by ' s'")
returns 9 h 24 min
